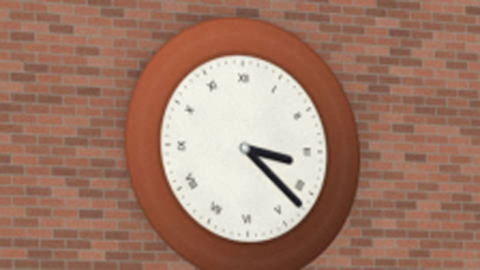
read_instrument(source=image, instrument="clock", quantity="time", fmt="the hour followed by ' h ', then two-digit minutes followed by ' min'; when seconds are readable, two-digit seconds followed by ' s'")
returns 3 h 22 min
